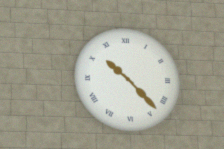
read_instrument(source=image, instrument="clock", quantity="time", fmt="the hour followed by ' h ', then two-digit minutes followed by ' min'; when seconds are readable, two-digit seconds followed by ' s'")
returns 10 h 23 min
